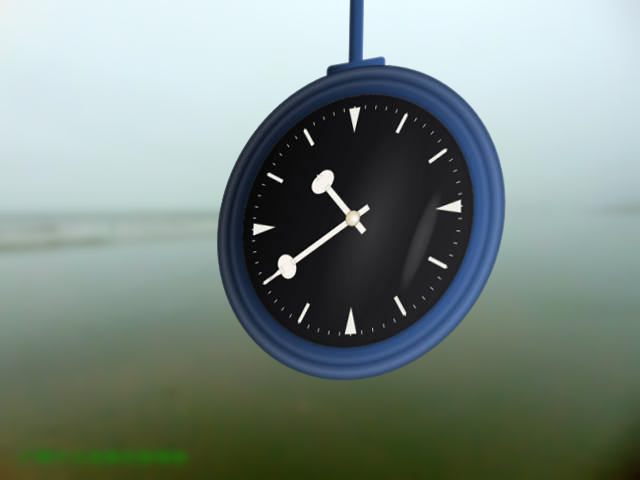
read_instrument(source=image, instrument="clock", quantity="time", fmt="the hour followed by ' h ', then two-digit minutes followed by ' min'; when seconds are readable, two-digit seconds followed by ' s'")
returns 10 h 40 min
